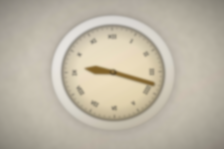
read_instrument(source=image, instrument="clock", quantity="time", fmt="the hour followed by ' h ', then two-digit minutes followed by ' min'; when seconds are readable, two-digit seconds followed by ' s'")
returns 9 h 18 min
